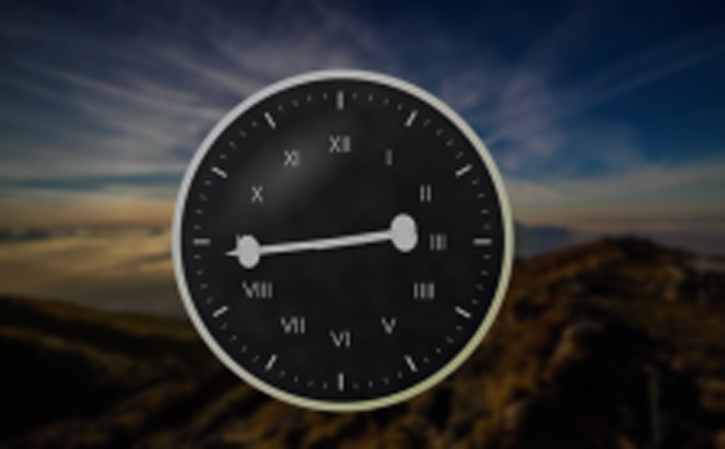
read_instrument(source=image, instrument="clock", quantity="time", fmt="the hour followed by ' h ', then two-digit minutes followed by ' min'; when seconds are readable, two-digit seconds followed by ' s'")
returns 2 h 44 min
